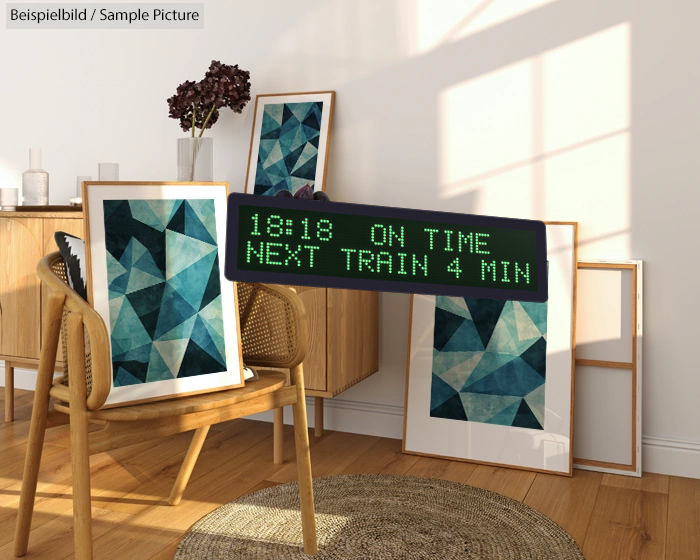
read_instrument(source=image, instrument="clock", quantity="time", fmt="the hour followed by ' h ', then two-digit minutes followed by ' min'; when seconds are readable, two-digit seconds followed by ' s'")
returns 18 h 18 min
